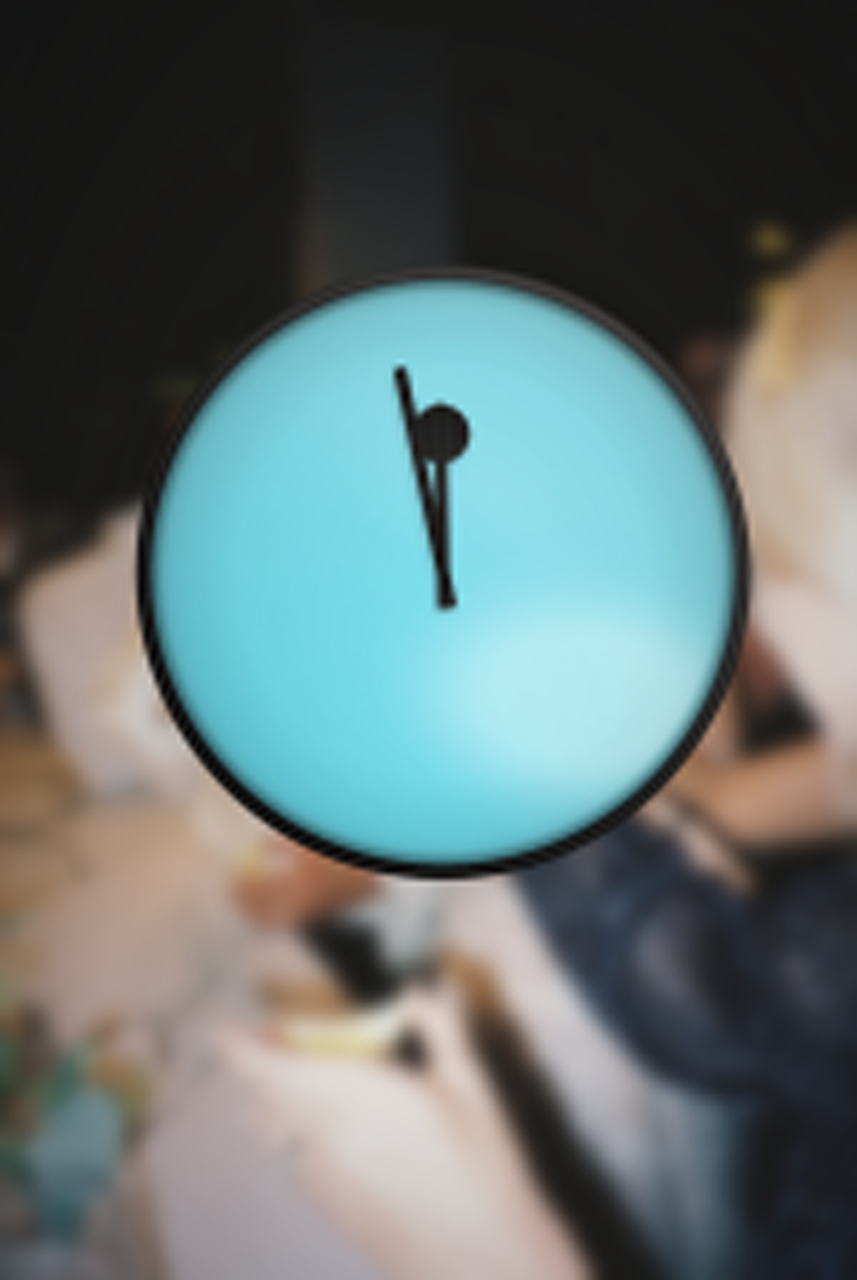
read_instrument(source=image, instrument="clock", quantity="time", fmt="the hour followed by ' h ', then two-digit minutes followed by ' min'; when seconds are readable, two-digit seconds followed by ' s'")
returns 11 h 58 min
